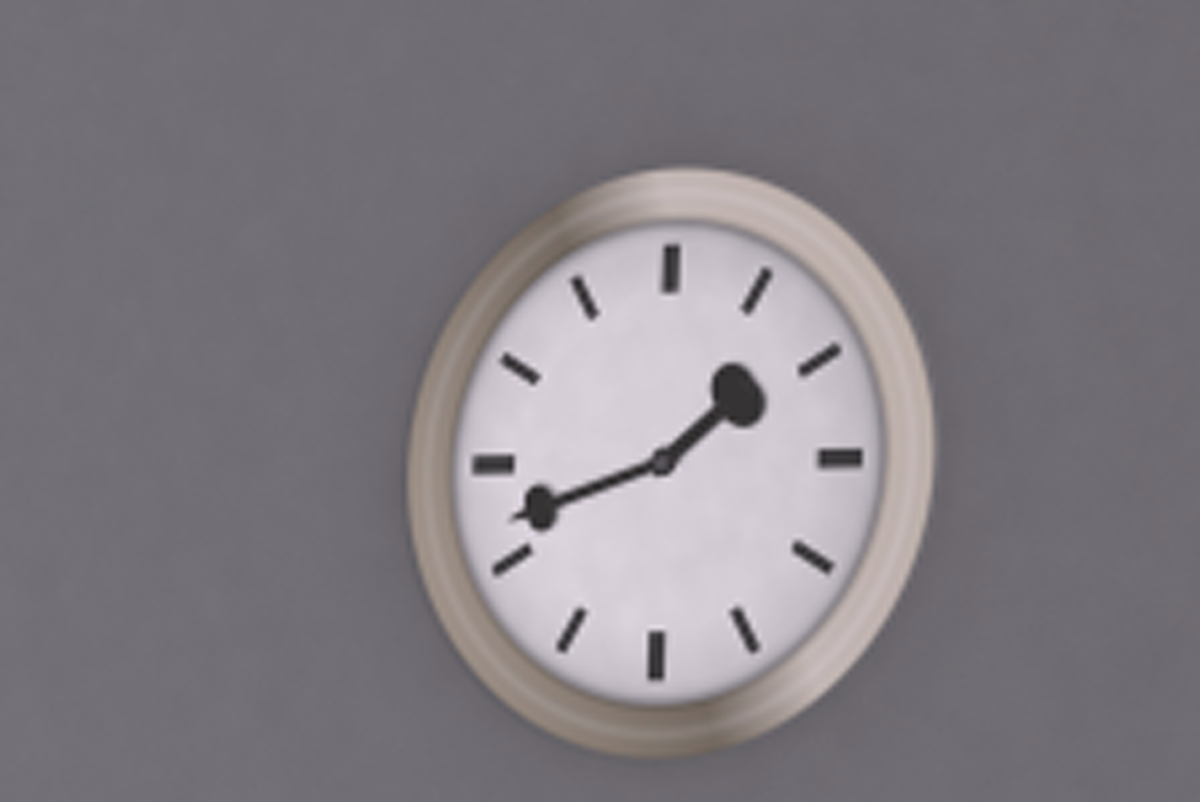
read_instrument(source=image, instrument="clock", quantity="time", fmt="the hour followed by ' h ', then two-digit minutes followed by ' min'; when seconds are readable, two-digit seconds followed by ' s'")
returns 1 h 42 min
